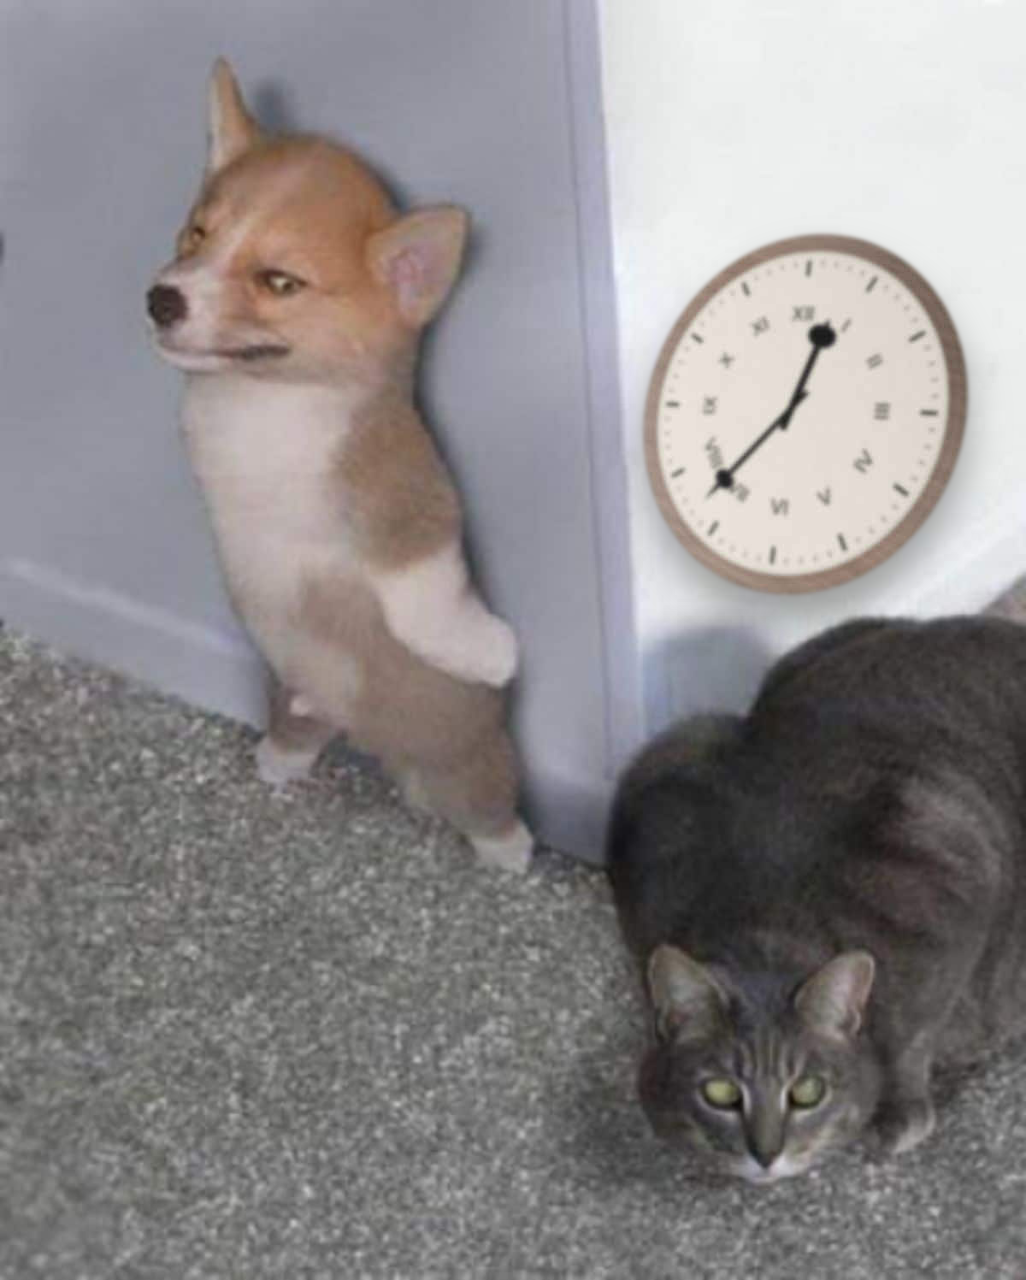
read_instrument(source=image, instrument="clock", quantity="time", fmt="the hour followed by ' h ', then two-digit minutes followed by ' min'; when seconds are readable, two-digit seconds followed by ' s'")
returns 12 h 37 min
